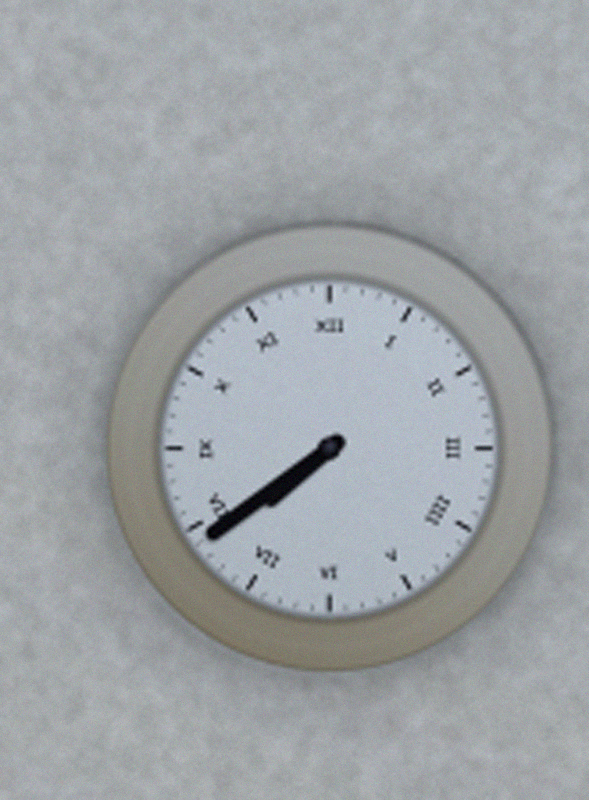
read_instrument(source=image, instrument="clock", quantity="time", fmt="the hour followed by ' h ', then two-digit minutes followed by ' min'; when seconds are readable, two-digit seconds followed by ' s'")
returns 7 h 39 min
